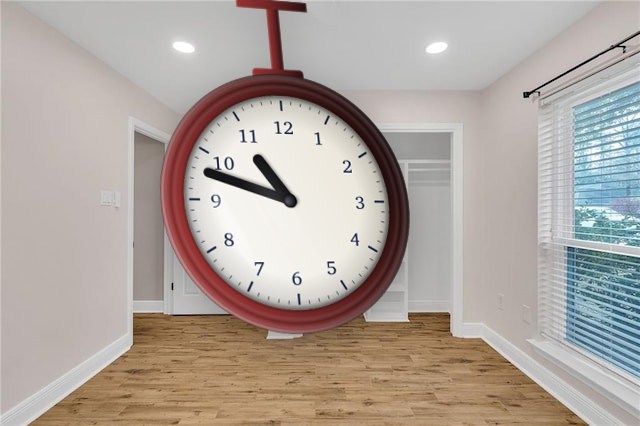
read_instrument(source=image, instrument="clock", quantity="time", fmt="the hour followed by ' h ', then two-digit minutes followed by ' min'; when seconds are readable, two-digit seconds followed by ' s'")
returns 10 h 48 min
